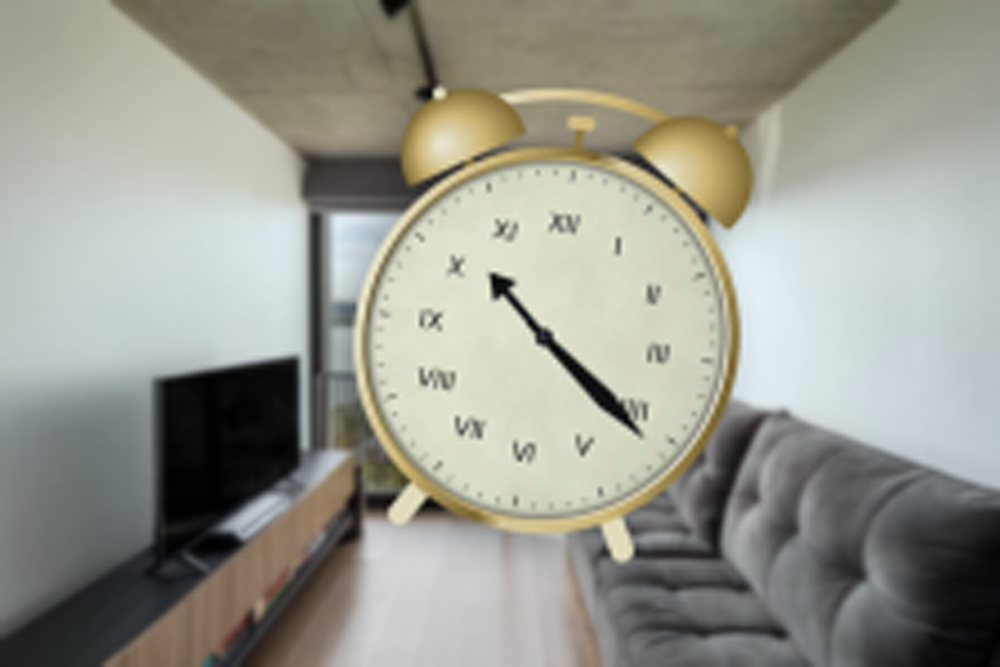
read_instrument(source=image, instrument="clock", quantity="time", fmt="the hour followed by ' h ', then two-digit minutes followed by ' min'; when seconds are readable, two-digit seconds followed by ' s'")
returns 10 h 21 min
